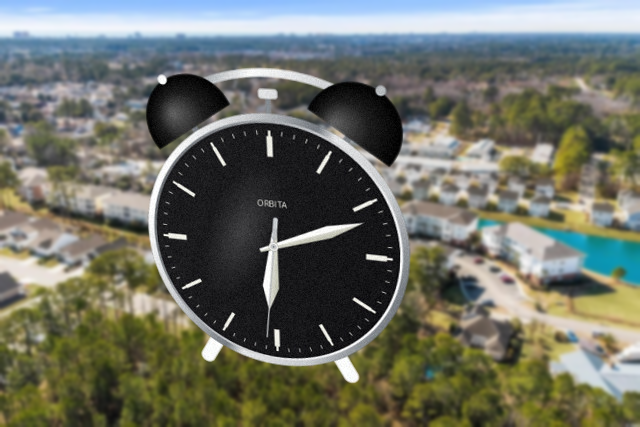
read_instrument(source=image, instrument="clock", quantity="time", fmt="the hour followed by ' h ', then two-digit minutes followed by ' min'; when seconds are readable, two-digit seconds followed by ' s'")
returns 6 h 11 min 31 s
